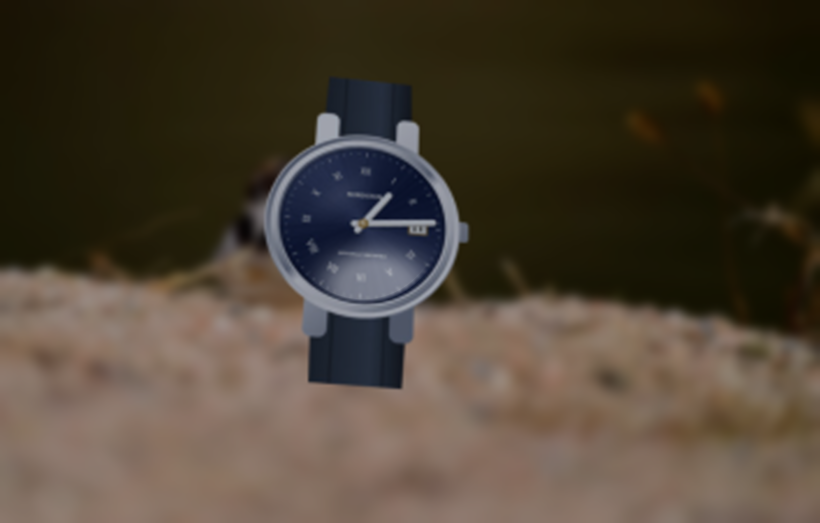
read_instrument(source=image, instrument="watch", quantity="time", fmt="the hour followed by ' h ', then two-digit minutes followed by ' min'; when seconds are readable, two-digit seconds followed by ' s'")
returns 1 h 14 min
